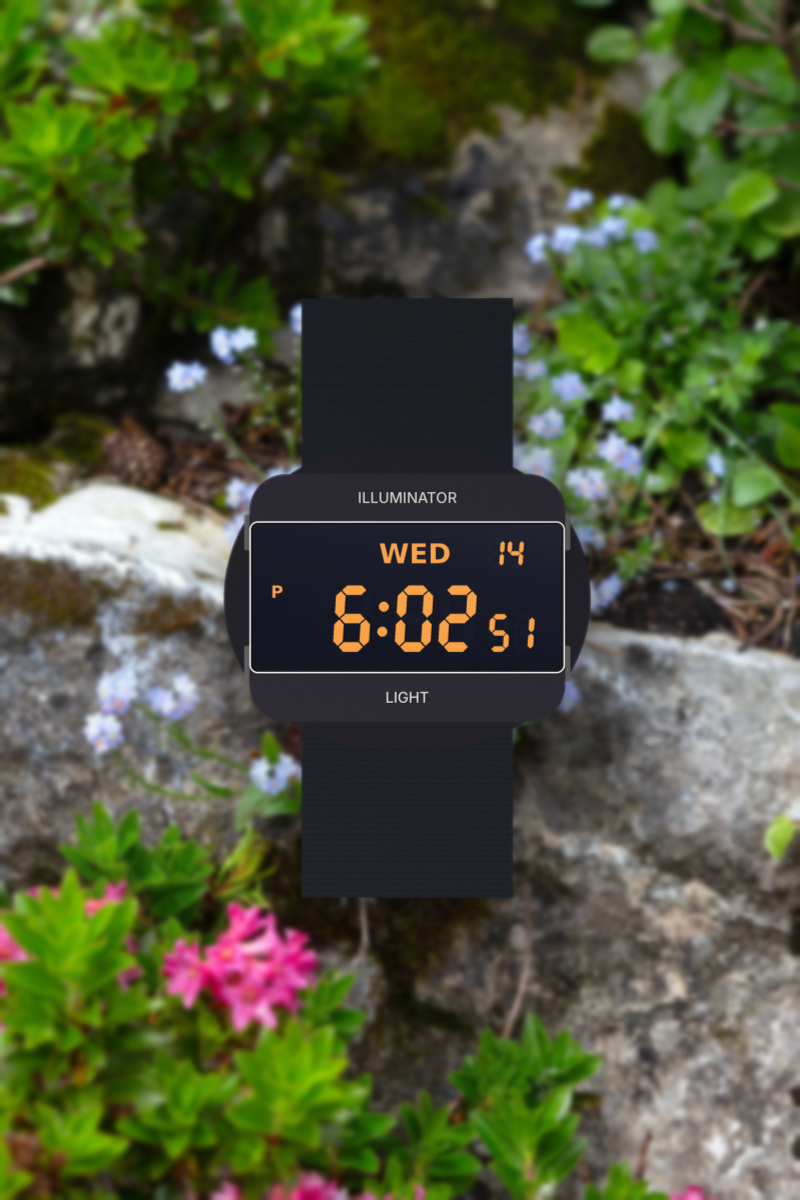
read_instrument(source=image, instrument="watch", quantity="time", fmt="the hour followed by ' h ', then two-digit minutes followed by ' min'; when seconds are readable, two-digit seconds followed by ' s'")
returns 6 h 02 min 51 s
